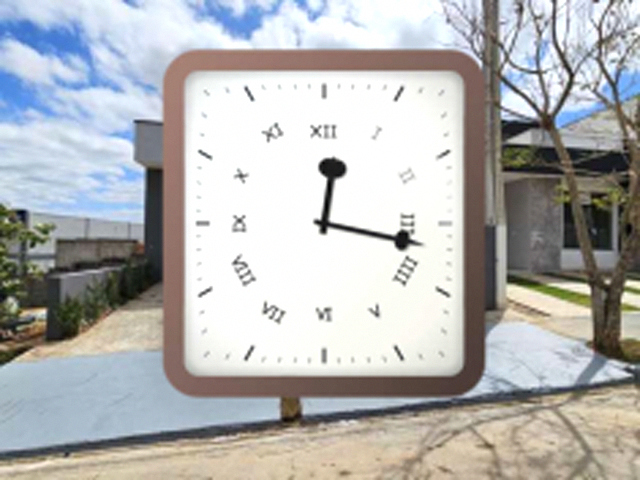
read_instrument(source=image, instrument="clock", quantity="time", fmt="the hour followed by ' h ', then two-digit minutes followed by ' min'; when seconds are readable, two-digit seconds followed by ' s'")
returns 12 h 17 min
